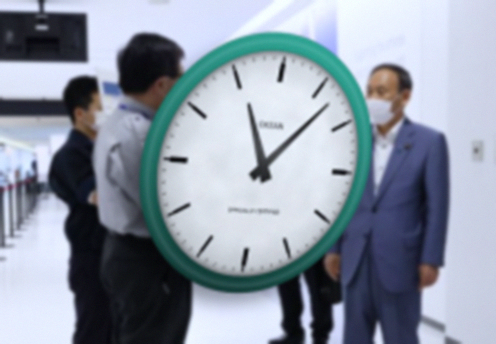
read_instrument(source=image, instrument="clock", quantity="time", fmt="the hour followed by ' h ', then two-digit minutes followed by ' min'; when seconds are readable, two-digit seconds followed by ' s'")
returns 11 h 07 min
